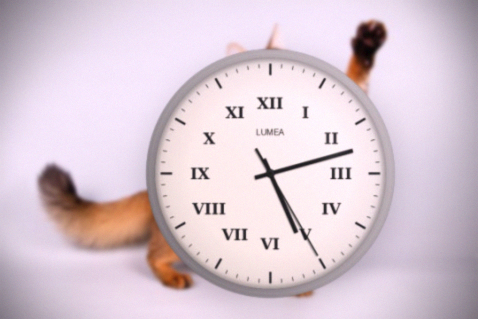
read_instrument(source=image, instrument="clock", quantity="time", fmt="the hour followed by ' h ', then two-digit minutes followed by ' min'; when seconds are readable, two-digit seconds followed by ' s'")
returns 5 h 12 min 25 s
